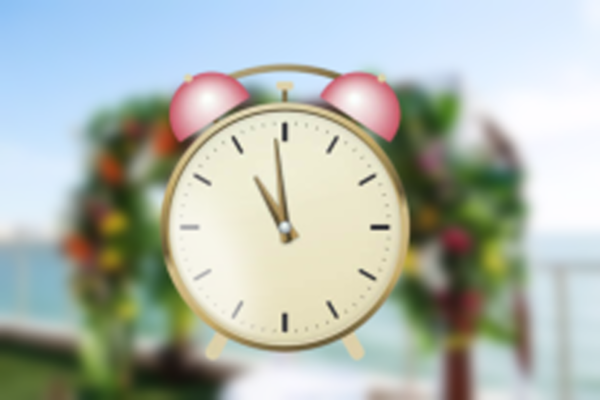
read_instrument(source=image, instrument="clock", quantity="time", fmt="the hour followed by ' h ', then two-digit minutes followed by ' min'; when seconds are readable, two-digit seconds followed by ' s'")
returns 10 h 59 min
